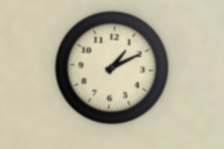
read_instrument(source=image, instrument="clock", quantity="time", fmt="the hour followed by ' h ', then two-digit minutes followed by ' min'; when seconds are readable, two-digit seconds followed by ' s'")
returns 1 h 10 min
